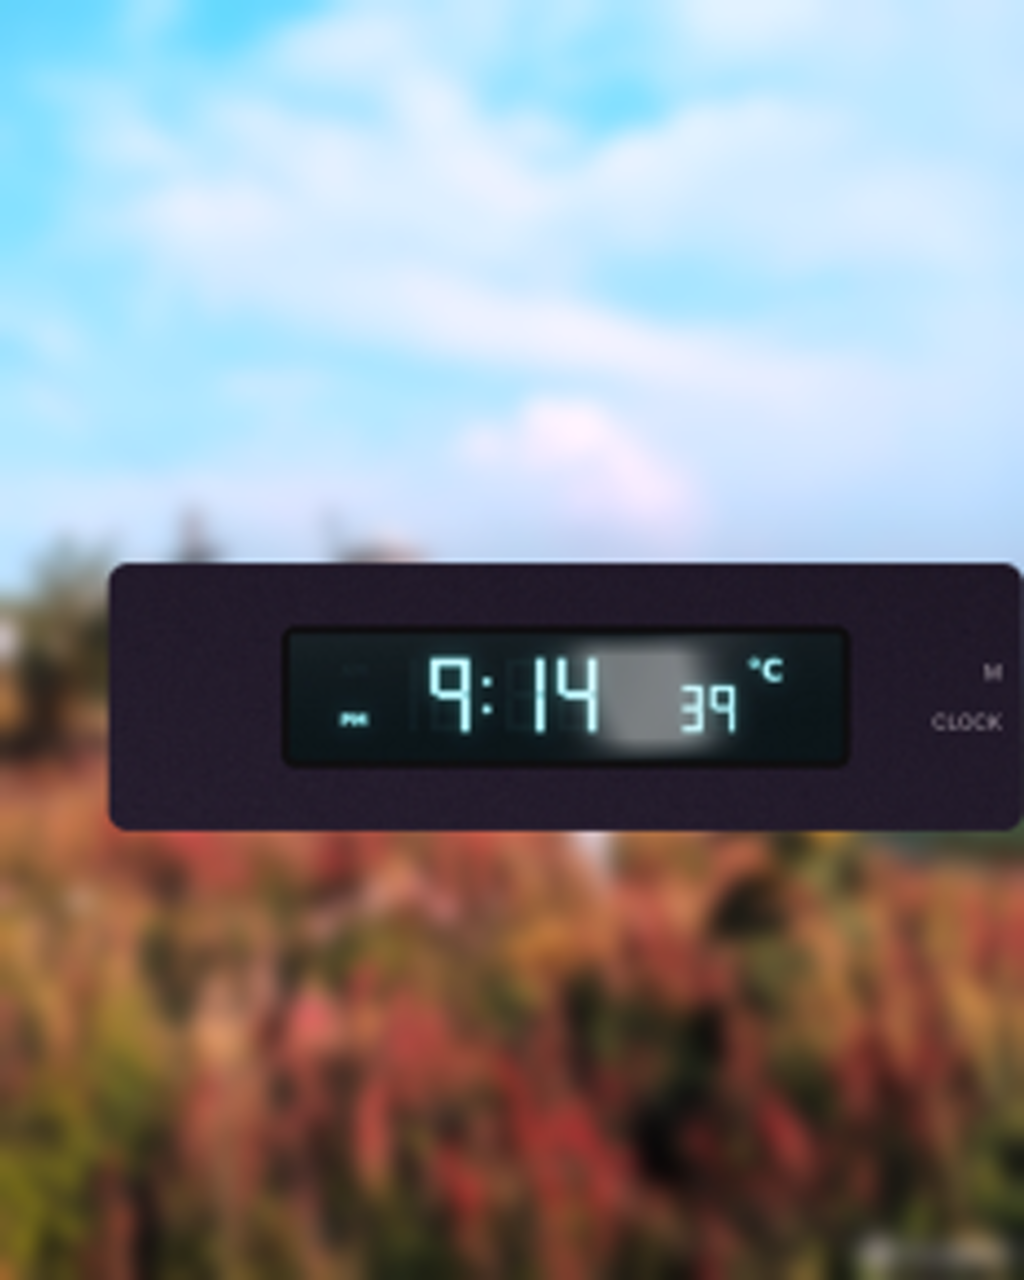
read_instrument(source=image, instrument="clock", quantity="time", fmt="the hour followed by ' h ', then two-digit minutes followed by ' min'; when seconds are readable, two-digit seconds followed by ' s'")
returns 9 h 14 min
